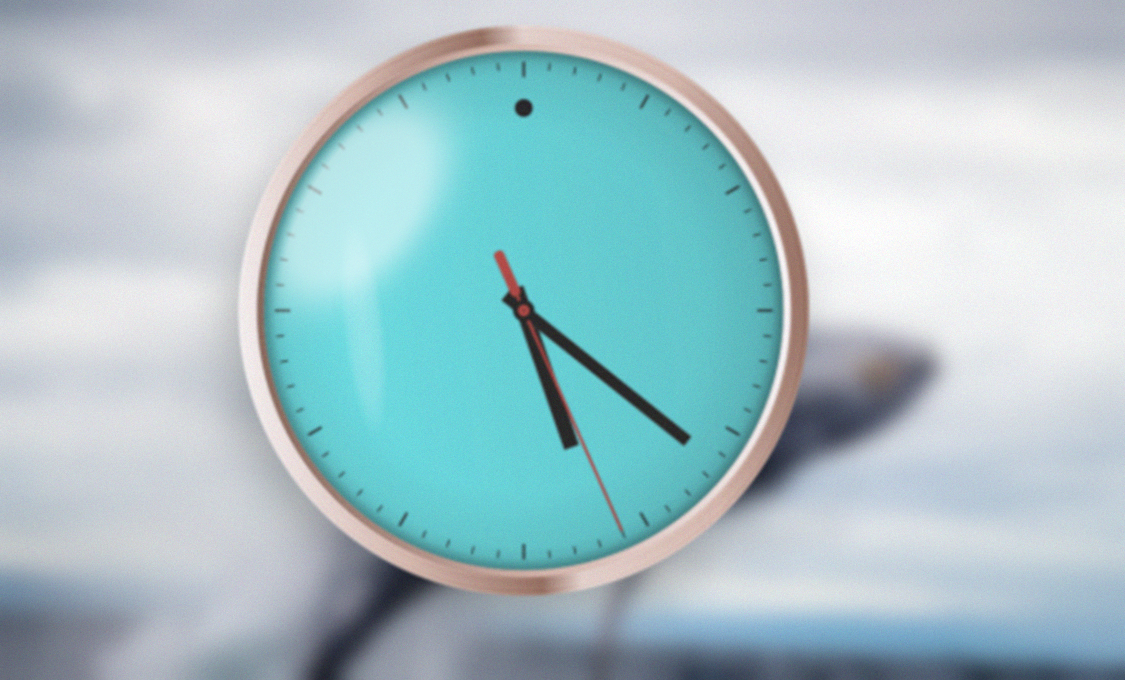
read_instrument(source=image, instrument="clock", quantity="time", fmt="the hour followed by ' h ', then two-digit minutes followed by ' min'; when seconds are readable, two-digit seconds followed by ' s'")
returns 5 h 21 min 26 s
